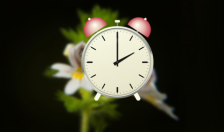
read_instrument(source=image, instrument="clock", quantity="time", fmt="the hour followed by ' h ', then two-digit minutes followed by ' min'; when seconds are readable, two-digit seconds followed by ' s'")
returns 2 h 00 min
